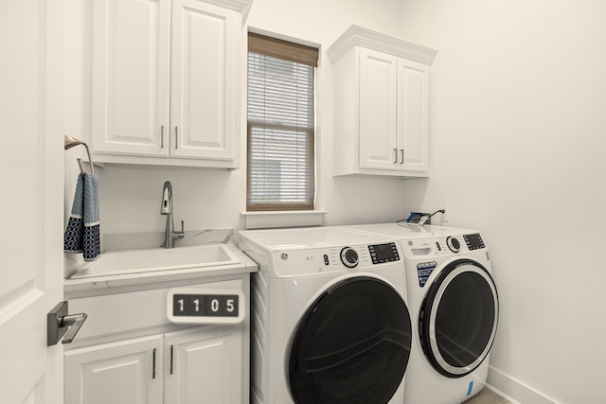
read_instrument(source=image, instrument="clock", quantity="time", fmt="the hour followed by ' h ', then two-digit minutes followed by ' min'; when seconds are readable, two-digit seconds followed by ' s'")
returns 11 h 05 min
